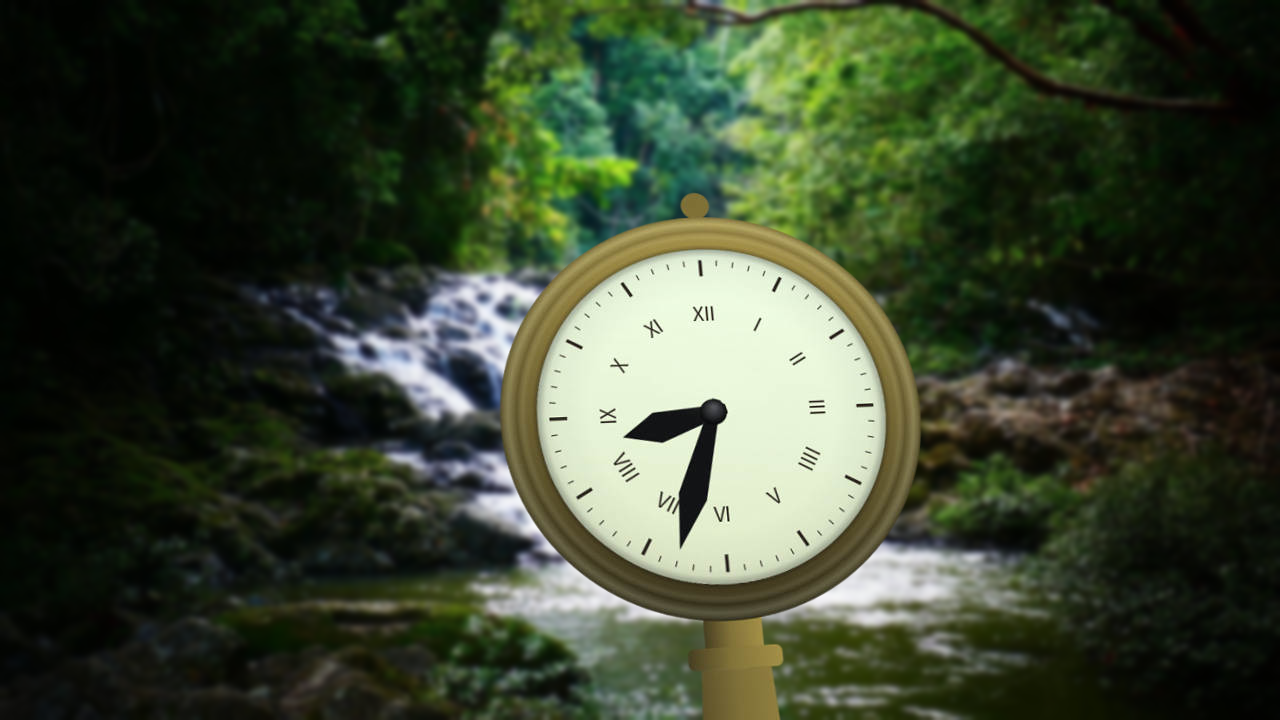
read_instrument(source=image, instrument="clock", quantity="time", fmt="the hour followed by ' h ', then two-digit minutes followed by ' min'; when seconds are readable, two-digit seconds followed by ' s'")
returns 8 h 33 min
